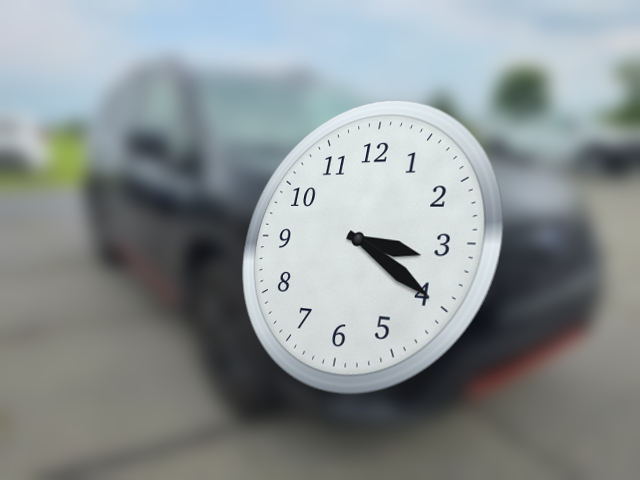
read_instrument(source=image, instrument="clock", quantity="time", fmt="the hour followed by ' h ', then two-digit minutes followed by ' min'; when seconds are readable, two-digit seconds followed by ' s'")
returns 3 h 20 min
